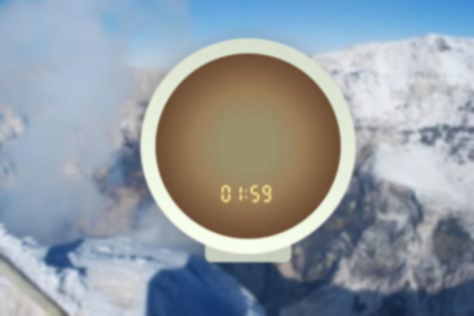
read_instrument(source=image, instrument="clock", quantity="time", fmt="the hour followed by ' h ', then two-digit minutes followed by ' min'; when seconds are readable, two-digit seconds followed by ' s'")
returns 1 h 59 min
